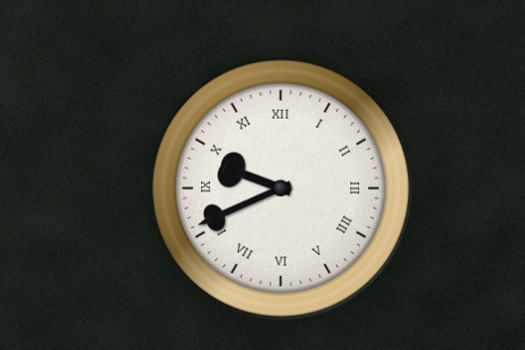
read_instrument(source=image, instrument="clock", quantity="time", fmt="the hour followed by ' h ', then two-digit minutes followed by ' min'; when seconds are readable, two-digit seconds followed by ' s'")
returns 9 h 41 min
